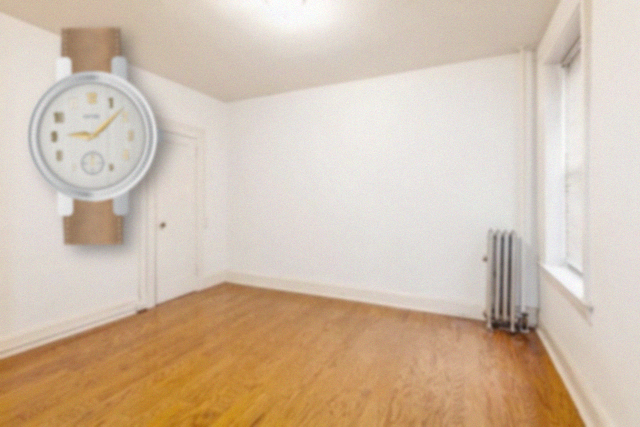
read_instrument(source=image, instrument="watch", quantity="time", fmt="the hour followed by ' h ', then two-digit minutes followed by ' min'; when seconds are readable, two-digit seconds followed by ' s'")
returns 9 h 08 min
